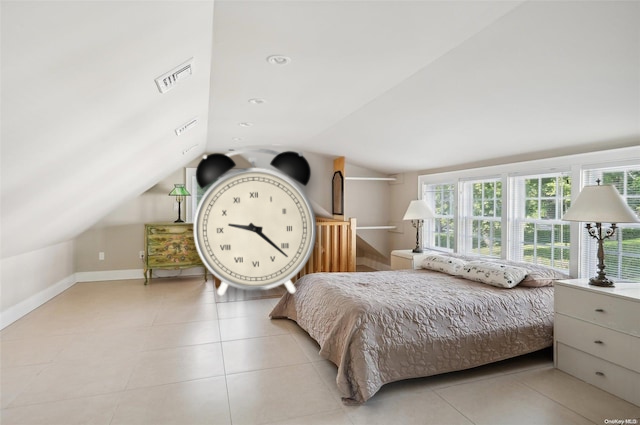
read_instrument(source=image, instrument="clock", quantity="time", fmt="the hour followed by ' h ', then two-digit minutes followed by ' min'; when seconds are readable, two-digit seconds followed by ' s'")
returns 9 h 22 min
